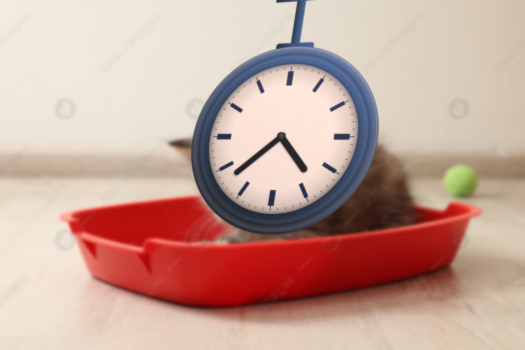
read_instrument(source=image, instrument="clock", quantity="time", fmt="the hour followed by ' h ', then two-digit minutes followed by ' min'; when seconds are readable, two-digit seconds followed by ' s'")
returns 4 h 38 min
